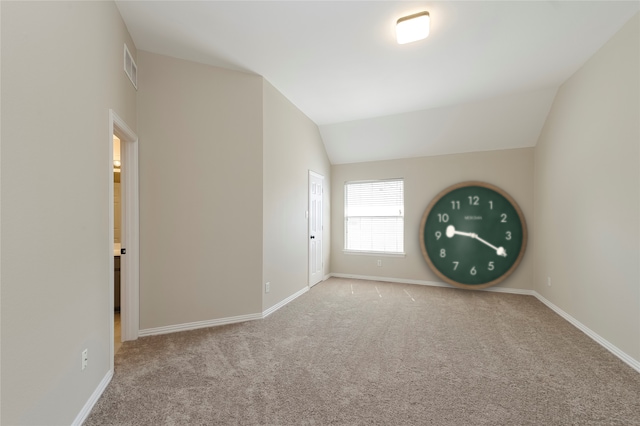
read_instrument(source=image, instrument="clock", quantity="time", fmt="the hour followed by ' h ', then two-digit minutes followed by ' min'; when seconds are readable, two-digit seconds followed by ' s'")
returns 9 h 20 min
